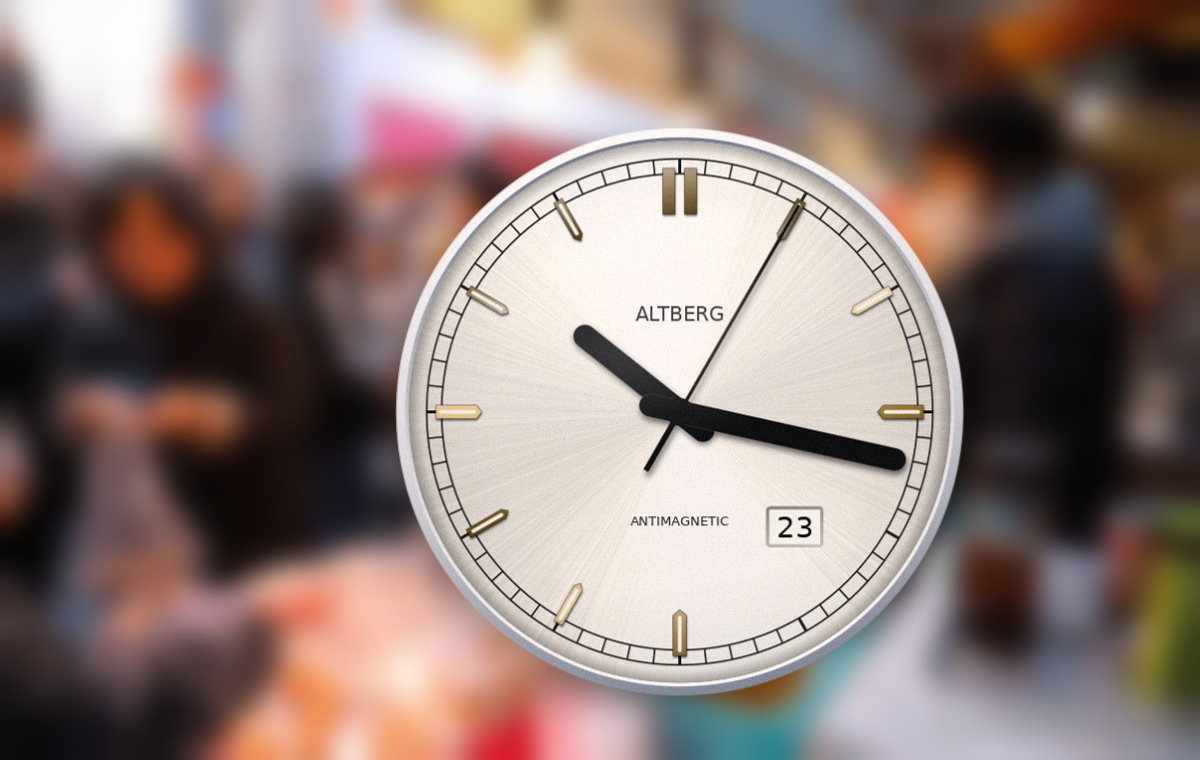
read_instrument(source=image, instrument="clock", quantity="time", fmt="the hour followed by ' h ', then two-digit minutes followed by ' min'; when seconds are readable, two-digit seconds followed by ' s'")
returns 10 h 17 min 05 s
